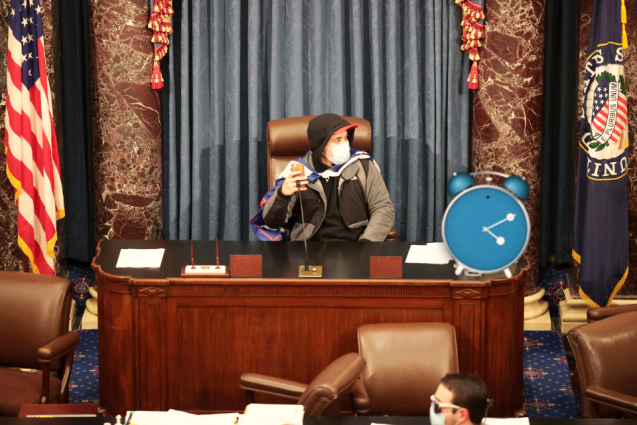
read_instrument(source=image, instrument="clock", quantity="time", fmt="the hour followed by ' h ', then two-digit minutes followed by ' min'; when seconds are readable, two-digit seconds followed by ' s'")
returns 4 h 10 min
